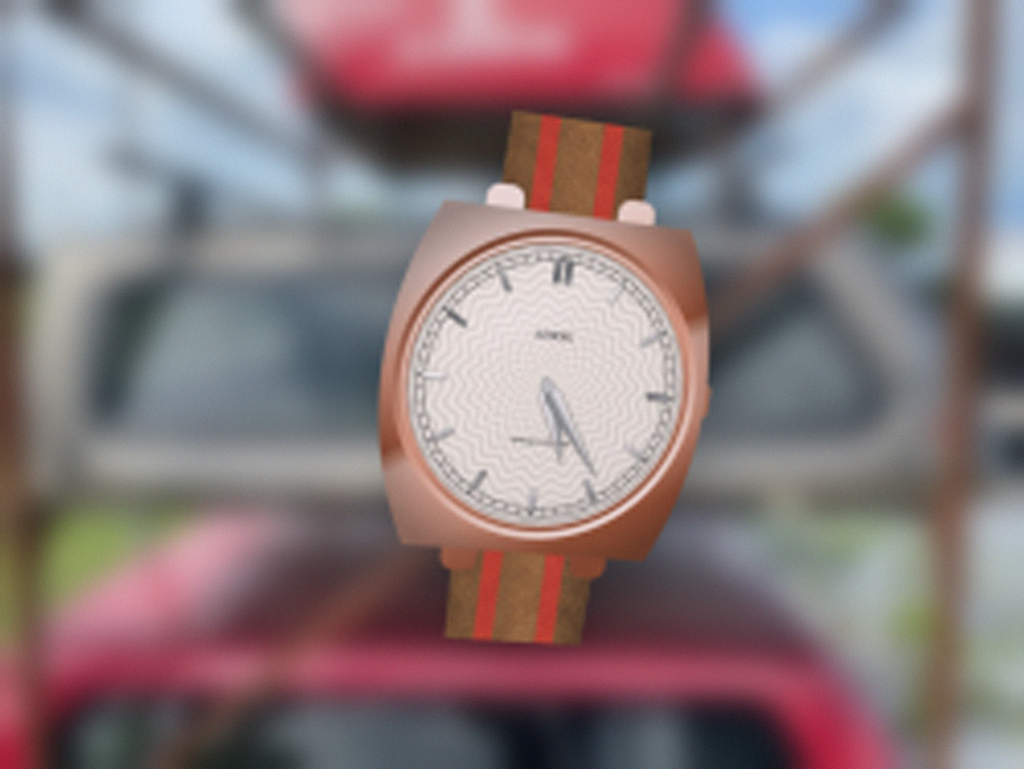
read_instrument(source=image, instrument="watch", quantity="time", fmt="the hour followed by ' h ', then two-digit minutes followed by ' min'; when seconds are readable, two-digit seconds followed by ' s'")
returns 5 h 24 min
